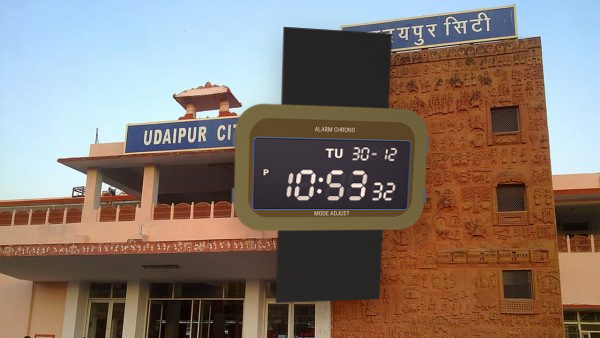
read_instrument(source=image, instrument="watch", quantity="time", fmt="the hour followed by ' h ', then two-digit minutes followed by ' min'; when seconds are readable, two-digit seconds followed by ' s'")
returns 10 h 53 min 32 s
